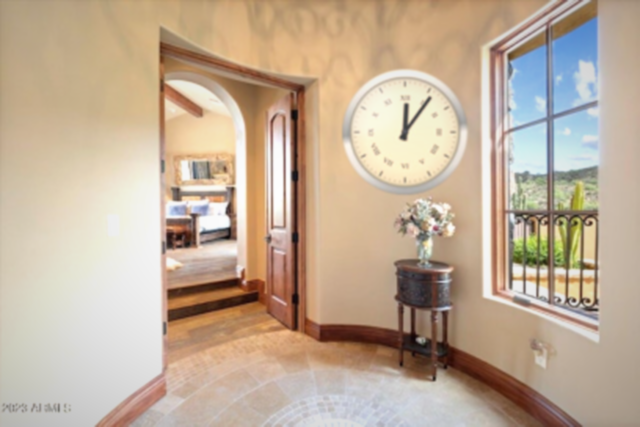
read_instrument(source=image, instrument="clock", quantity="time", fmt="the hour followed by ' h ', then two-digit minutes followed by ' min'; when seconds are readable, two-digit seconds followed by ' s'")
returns 12 h 06 min
